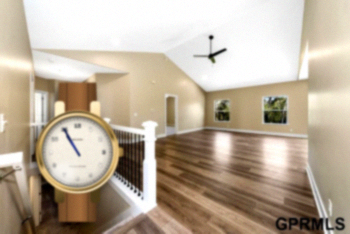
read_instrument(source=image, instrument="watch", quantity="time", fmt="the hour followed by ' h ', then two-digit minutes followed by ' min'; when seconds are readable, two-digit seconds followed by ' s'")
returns 10 h 55 min
